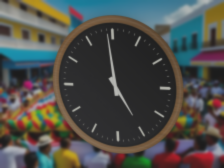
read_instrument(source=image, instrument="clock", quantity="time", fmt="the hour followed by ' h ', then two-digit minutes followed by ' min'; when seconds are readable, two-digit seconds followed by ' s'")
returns 4 h 59 min
